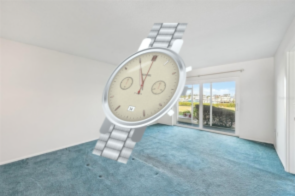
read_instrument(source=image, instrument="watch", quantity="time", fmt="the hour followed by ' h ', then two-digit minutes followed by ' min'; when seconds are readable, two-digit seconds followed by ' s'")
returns 10 h 55 min
